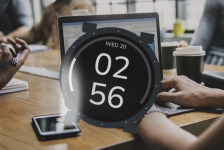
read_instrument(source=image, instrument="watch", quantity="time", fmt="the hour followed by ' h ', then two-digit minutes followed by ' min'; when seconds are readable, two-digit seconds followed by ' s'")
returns 2 h 56 min
